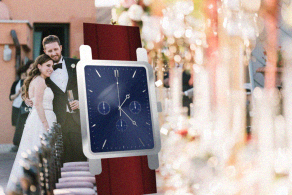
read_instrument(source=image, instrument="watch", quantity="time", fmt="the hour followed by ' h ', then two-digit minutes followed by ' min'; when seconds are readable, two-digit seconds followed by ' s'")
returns 1 h 23 min
